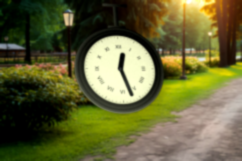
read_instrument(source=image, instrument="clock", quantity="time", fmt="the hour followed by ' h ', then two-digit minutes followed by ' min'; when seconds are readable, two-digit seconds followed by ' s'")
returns 12 h 27 min
